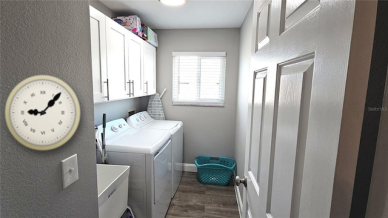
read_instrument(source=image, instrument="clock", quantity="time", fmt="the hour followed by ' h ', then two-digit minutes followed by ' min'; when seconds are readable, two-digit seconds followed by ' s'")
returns 9 h 07 min
